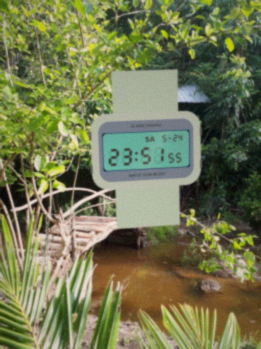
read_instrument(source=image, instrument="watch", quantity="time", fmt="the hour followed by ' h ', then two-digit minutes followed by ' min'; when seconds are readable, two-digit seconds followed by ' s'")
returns 23 h 51 min 55 s
